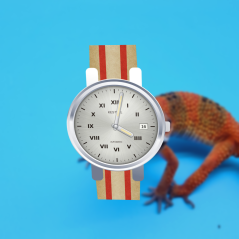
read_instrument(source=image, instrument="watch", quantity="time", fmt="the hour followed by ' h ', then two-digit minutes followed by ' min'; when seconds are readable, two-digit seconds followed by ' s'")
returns 4 h 02 min
